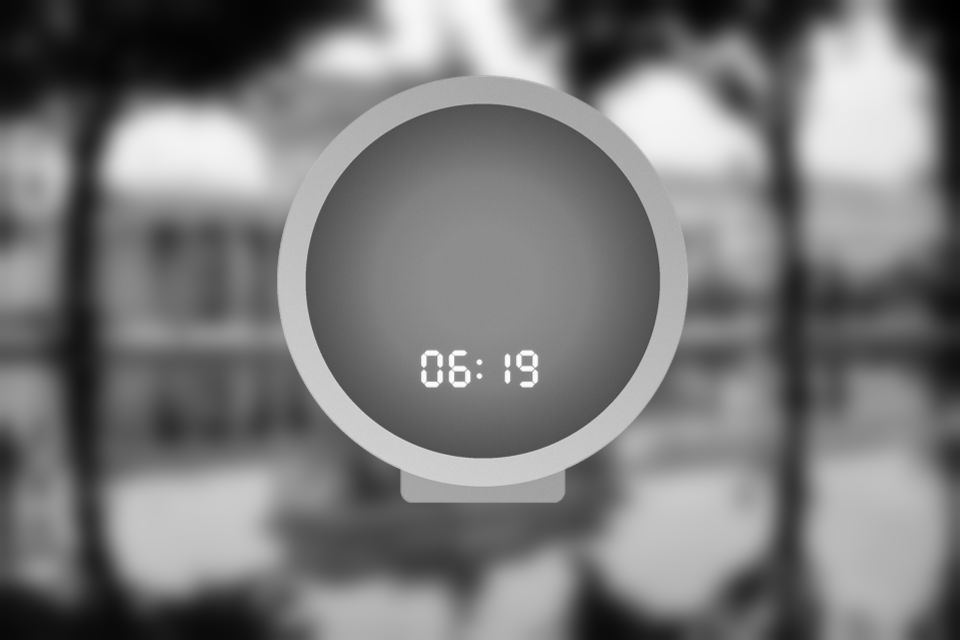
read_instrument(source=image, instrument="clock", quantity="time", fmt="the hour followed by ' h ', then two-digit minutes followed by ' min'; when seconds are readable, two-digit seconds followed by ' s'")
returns 6 h 19 min
